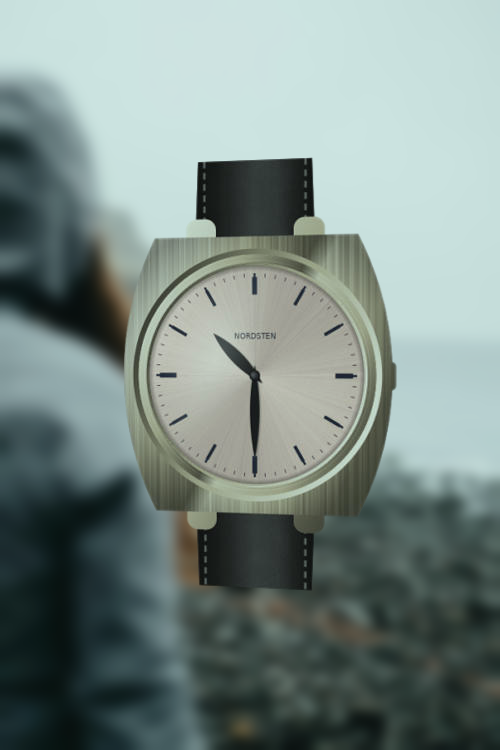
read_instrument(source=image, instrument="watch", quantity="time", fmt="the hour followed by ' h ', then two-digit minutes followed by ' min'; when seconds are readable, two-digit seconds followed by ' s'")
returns 10 h 30 min
